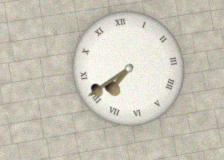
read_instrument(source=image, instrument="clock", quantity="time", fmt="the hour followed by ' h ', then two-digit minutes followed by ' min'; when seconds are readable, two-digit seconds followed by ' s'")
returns 7 h 41 min
